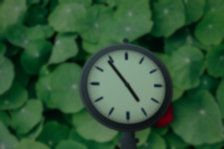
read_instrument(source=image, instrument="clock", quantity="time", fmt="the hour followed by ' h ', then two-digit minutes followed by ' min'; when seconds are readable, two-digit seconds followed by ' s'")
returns 4 h 54 min
